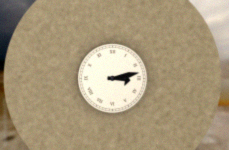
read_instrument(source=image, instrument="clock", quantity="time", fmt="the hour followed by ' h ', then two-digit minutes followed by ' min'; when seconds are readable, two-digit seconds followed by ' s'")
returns 3 h 13 min
